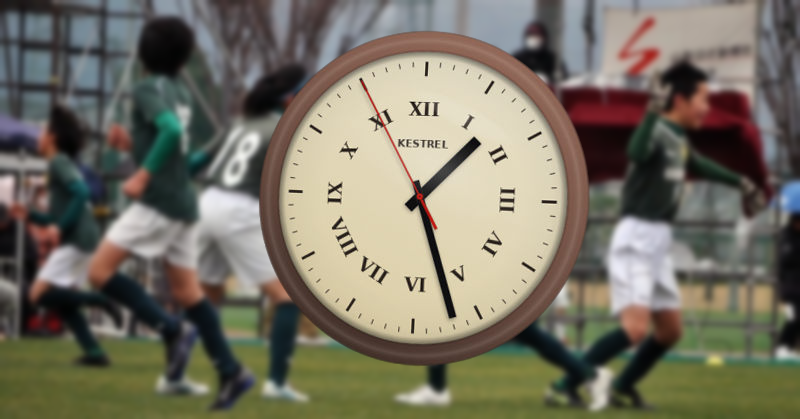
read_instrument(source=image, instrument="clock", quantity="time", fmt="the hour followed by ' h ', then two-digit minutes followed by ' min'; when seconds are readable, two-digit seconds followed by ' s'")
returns 1 h 26 min 55 s
